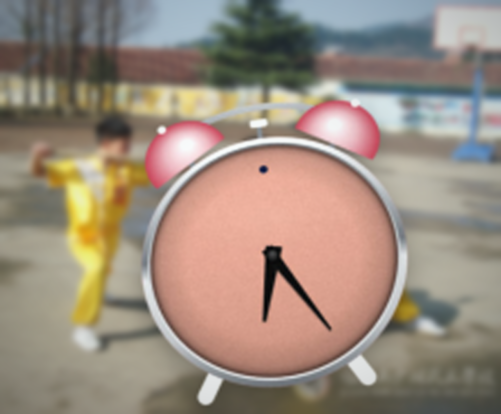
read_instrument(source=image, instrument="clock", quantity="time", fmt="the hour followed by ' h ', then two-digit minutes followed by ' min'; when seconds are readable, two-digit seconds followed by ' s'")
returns 6 h 25 min
